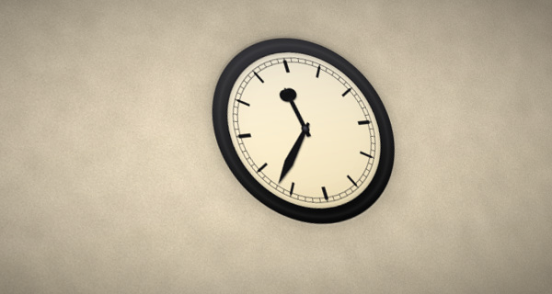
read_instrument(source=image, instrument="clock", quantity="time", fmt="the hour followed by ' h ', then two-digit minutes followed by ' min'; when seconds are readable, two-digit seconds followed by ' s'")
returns 11 h 37 min
